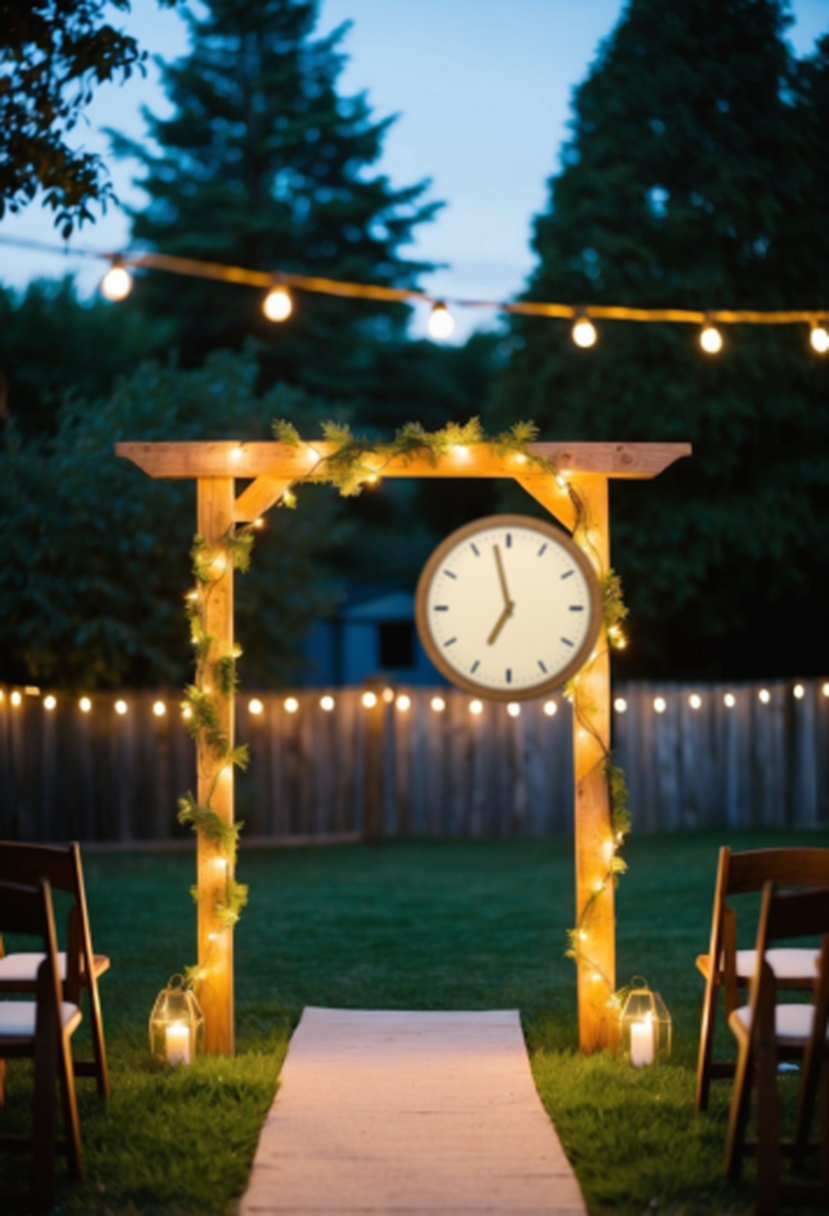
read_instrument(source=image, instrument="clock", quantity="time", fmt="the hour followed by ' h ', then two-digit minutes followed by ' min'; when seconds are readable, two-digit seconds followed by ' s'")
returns 6 h 58 min
